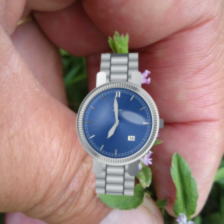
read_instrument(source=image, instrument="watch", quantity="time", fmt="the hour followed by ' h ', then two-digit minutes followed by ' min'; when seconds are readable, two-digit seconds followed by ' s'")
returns 6 h 59 min
